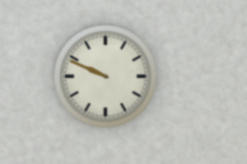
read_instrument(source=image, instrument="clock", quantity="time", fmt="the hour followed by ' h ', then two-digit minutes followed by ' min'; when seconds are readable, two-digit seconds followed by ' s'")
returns 9 h 49 min
